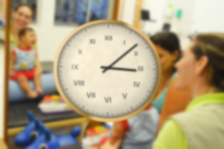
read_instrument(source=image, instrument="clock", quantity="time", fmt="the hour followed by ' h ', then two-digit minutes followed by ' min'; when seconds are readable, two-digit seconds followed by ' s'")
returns 3 h 08 min
